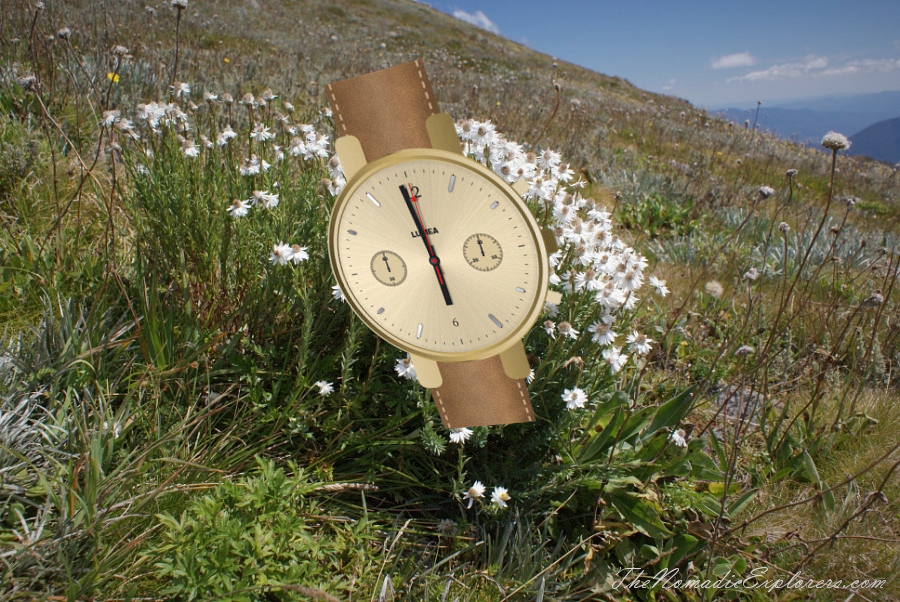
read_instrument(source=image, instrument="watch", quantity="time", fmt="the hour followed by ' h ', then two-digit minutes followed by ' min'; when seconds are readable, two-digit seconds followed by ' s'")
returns 5 h 59 min
